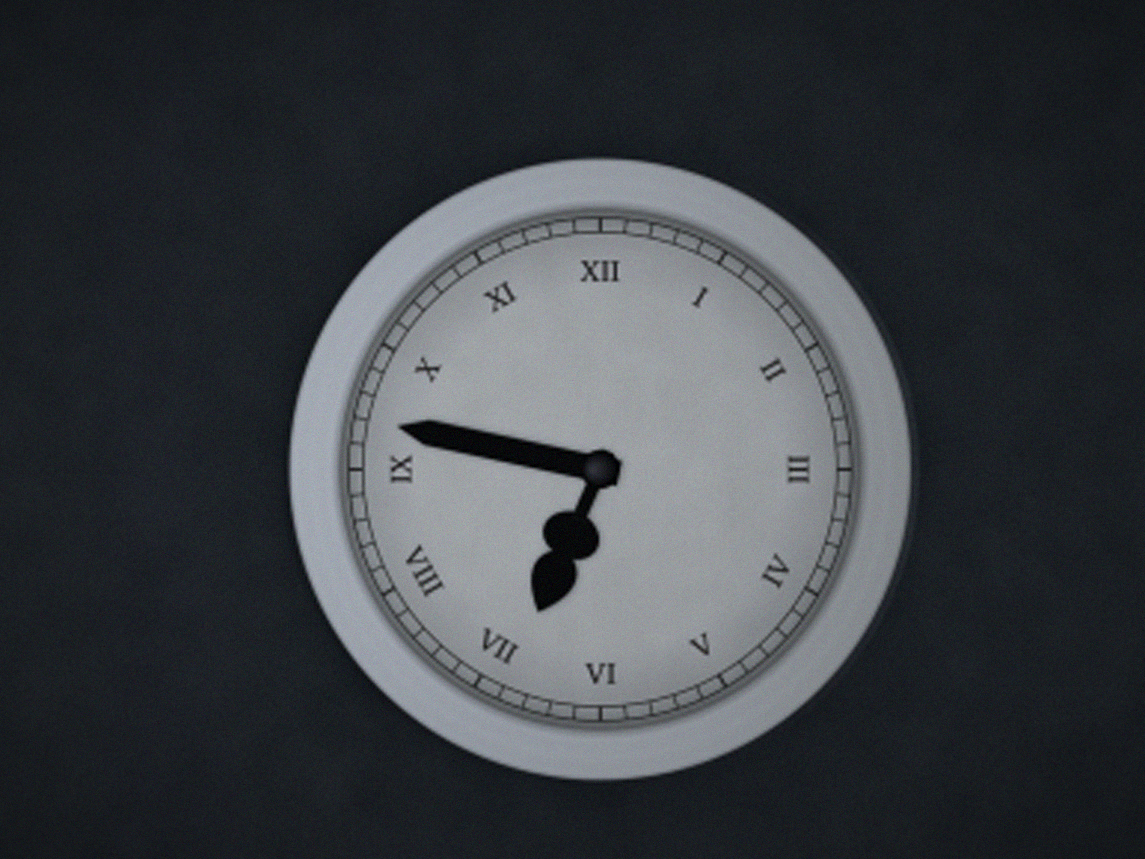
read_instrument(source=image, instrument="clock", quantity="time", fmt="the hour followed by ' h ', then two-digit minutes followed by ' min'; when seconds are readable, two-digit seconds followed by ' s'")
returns 6 h 47 min
